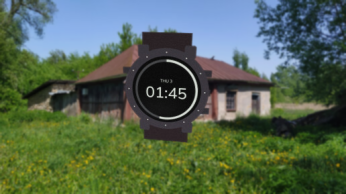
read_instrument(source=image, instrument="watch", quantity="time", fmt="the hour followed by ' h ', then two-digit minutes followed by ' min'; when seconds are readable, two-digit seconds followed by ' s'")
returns 1 h 45 min
